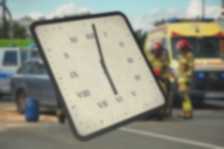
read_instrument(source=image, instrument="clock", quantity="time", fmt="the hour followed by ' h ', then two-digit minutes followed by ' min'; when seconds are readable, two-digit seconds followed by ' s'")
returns 6 h 02 min
